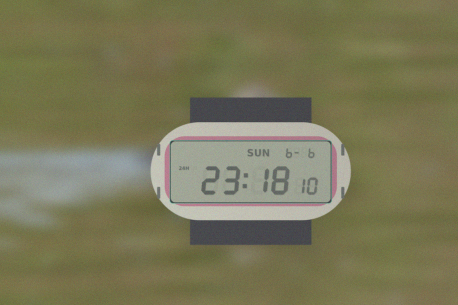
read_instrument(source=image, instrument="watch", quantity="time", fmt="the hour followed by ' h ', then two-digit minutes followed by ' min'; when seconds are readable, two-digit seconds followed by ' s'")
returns 23 h 18 min 10 s
